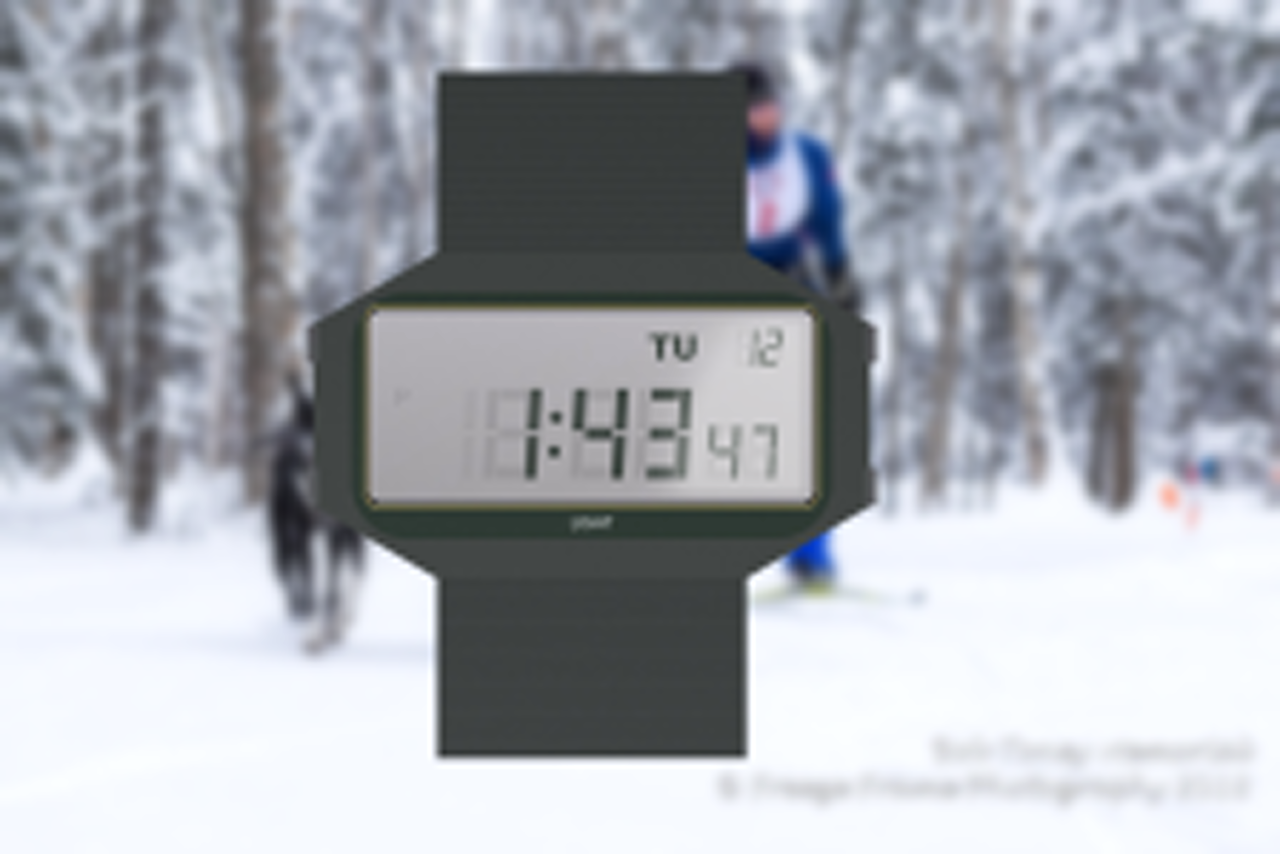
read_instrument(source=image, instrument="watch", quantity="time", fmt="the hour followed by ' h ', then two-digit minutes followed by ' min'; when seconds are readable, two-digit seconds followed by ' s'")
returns 1 h 43 min 47 s
